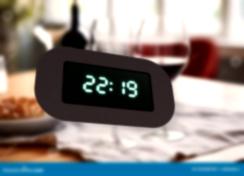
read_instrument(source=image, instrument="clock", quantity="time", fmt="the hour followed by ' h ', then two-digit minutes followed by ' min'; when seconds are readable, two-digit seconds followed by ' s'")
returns 22 h 19 min
